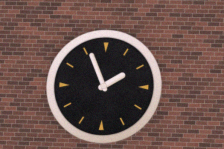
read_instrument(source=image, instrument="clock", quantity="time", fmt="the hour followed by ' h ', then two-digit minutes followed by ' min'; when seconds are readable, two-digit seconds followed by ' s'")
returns 1 h 56 min
